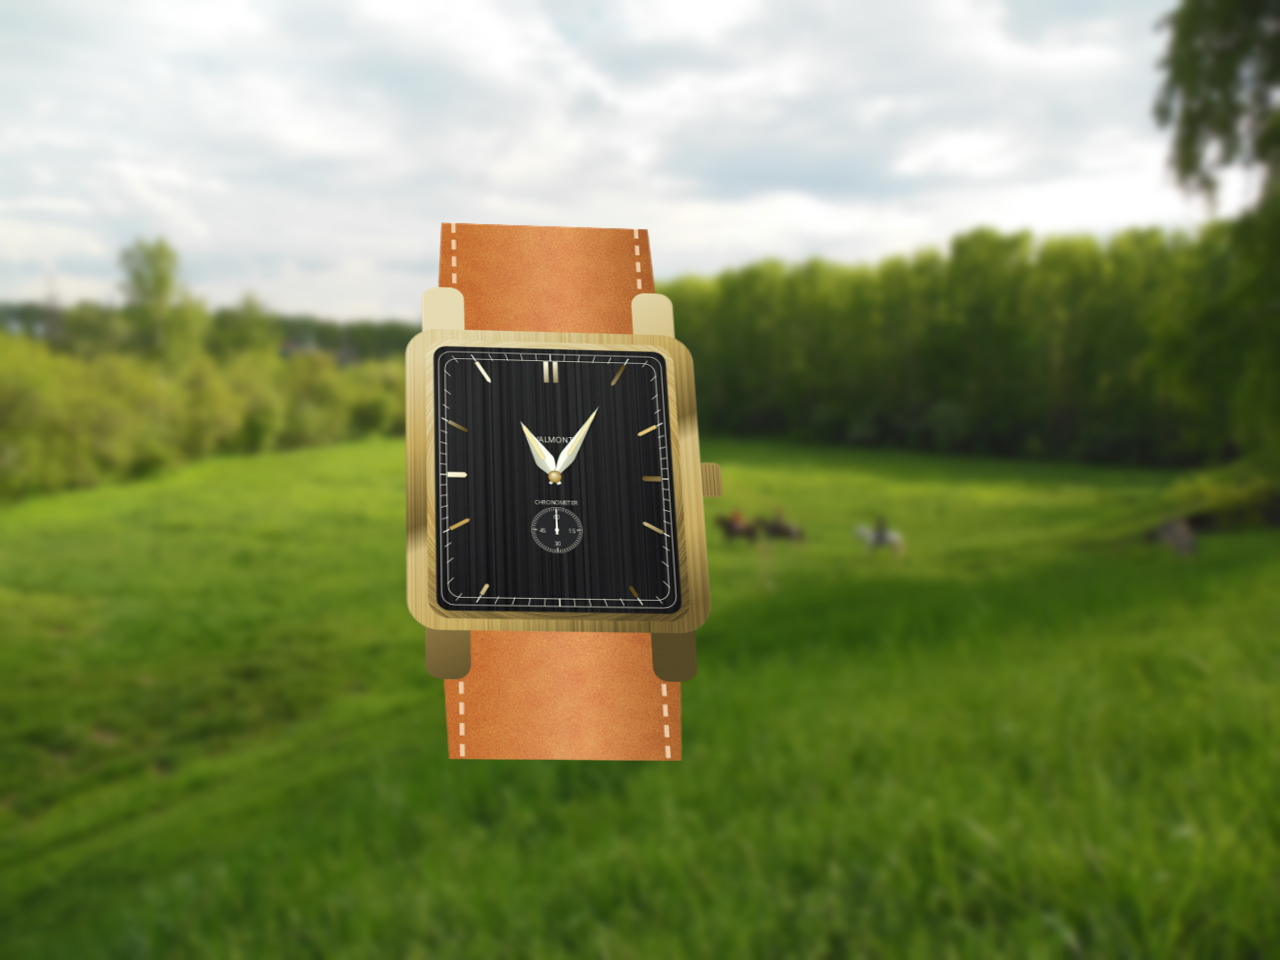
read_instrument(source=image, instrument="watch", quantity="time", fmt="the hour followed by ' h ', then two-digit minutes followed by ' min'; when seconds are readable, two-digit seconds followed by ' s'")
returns 11 h 05 min
